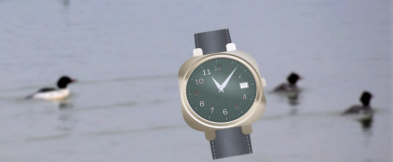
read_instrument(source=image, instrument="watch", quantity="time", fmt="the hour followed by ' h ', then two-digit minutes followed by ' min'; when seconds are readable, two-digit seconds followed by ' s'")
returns 11 h 07 min
